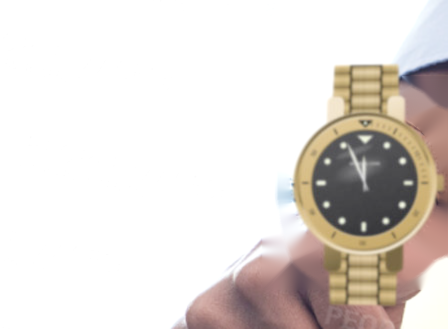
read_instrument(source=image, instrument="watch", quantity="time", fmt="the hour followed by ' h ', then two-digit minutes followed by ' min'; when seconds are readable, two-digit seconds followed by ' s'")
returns 11 h 56 min
